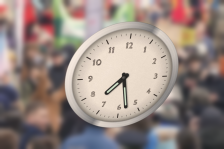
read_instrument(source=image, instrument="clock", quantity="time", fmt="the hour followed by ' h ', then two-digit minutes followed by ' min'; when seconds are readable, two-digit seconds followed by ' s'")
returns 7 h 28 min
